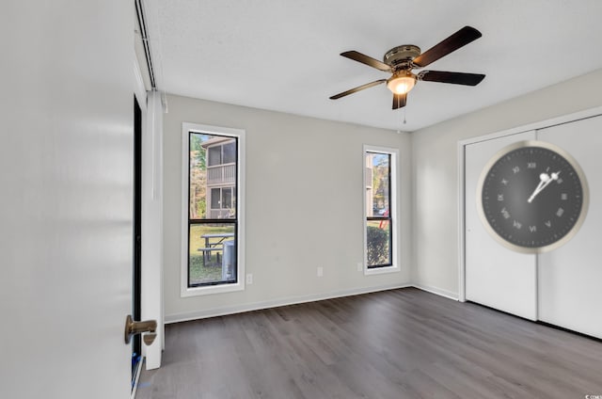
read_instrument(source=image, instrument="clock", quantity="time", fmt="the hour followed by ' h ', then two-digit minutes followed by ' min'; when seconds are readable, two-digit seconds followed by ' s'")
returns 1 h 08 min
